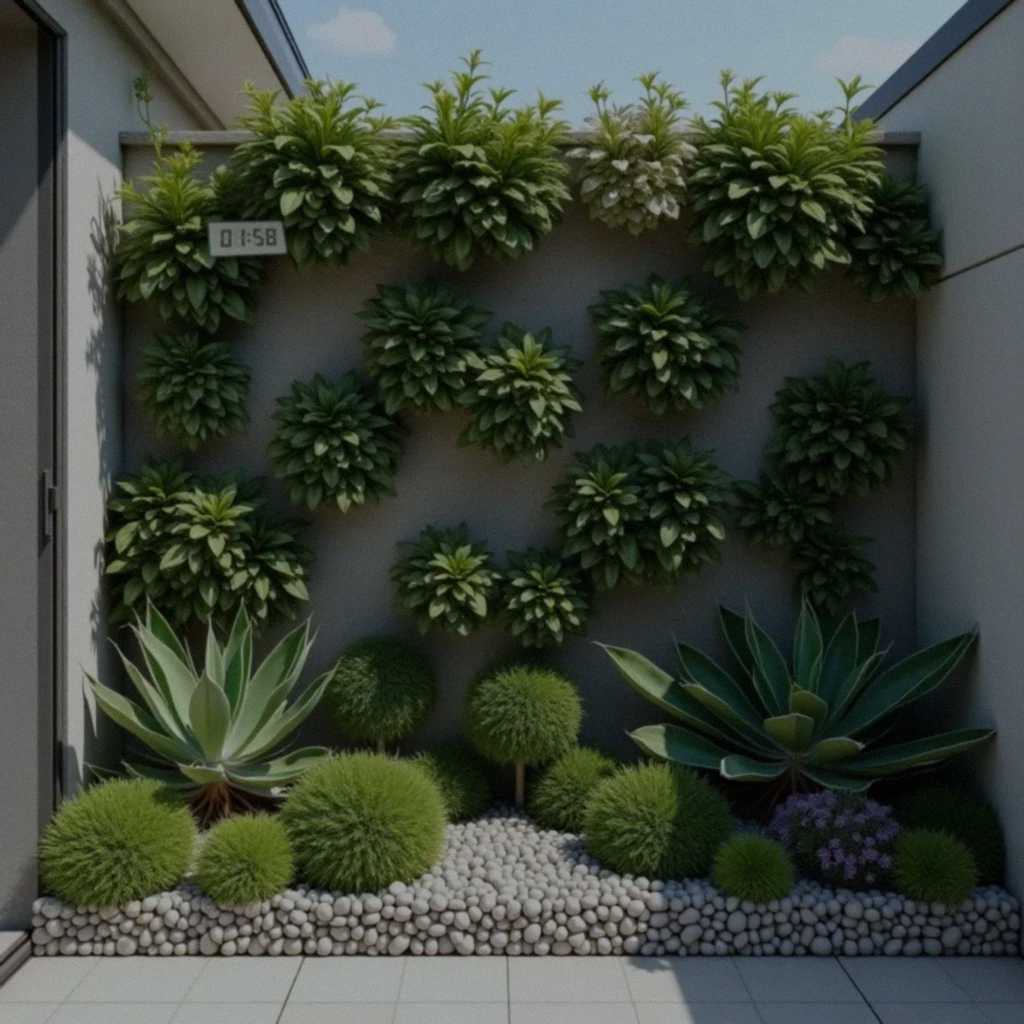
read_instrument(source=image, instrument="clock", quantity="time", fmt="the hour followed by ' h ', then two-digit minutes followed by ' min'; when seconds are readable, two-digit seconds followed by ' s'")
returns 1 h 58 min
